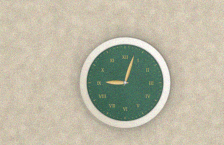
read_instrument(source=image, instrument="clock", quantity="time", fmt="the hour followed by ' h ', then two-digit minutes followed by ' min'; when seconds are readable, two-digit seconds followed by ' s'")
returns 9 h 03 min
